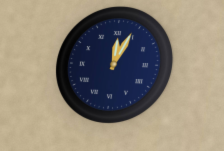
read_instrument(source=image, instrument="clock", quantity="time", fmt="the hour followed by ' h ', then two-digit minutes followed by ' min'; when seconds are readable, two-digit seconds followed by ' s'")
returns 12 h 04 min
